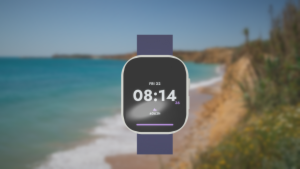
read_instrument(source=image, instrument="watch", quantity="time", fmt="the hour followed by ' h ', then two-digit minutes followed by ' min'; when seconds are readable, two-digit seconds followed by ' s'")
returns 8 h 14 min
